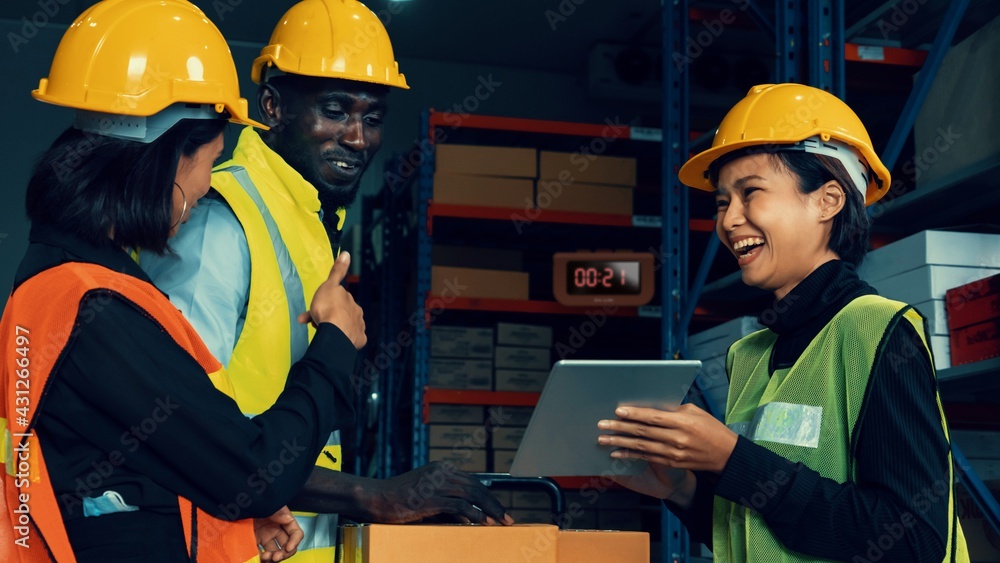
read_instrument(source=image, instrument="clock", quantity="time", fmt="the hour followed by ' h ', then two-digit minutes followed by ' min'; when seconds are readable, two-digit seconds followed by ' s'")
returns 0 h 21 min
